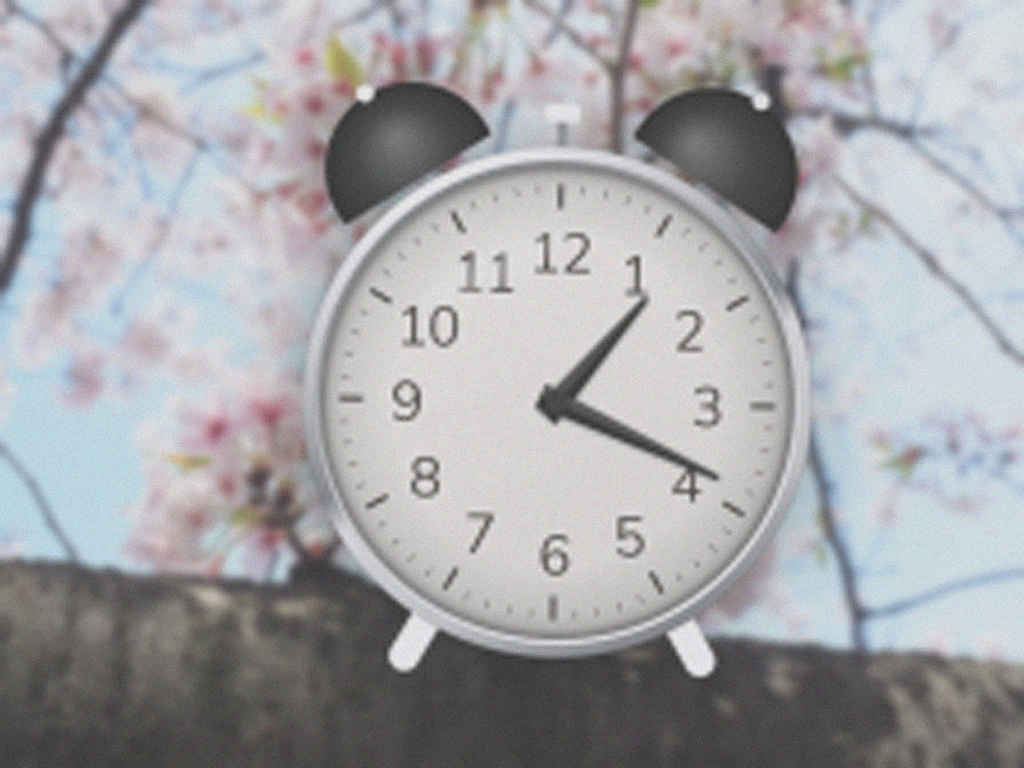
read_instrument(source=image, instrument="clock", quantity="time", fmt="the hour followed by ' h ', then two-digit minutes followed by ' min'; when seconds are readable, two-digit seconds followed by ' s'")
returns 1 h 19 min
